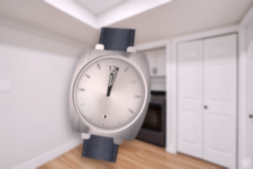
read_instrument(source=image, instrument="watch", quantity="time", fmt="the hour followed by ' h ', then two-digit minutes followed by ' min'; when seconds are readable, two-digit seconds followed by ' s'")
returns 12 h 02 min
